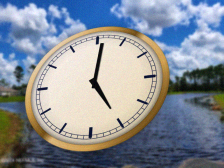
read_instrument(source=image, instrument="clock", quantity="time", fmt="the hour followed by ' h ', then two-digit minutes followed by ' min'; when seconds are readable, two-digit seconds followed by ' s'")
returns 5 h 01 min
